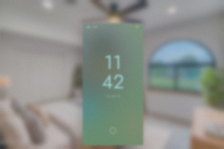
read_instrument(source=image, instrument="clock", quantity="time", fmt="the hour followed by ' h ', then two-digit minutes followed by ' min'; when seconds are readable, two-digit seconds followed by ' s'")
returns 11 h 42 min
